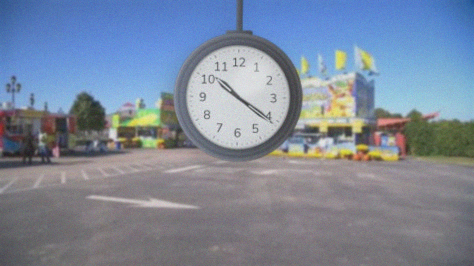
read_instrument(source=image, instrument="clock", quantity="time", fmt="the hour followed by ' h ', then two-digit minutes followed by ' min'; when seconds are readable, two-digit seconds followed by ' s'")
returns 10 h 21 min
